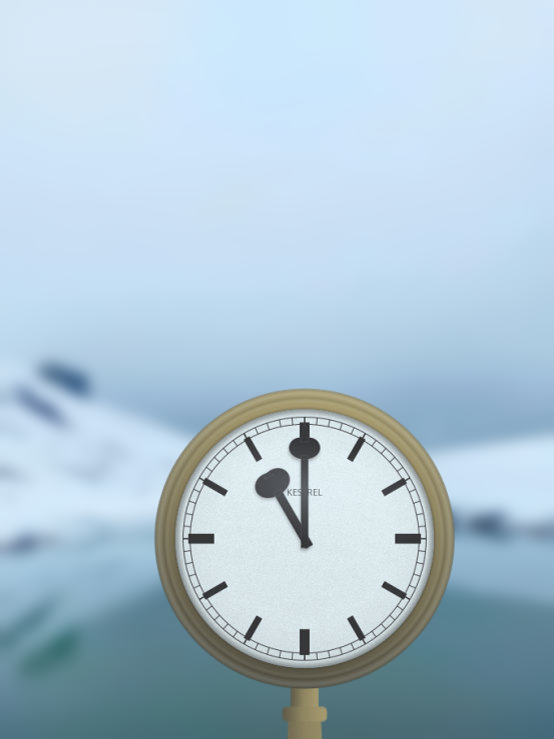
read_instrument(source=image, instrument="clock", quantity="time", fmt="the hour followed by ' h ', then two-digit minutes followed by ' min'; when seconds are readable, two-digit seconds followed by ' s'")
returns 11 h 00 min
